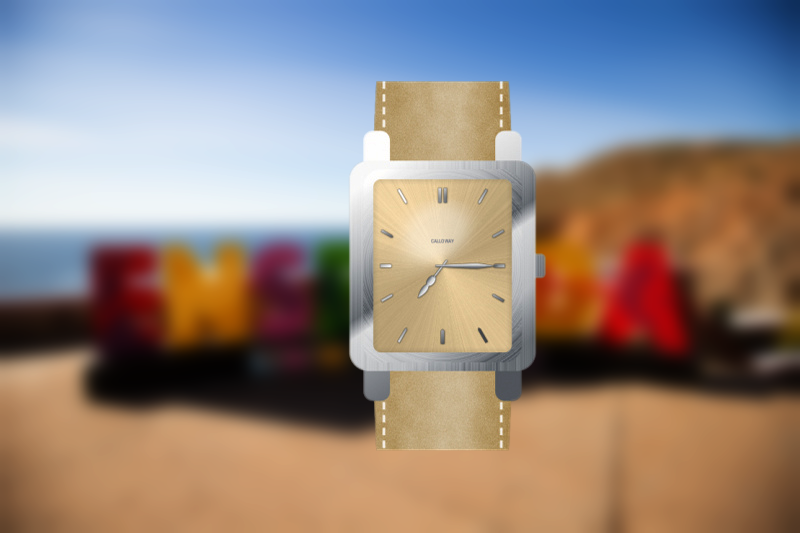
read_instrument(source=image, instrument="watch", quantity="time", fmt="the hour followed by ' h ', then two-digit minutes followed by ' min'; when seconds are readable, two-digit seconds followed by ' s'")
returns 7 h 15 min
